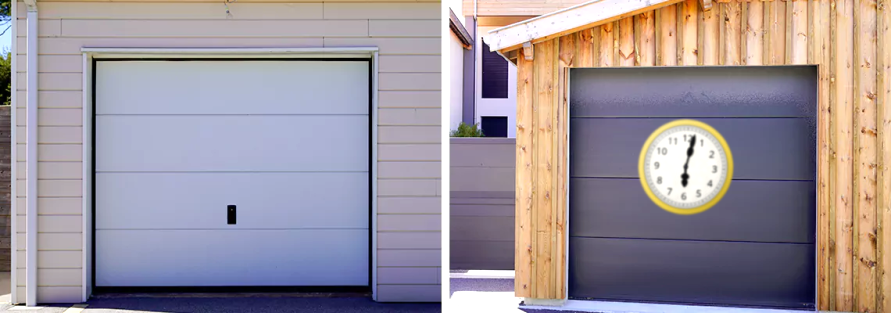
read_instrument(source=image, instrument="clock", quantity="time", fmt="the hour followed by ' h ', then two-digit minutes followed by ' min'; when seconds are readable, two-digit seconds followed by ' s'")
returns 6 h 02 min
